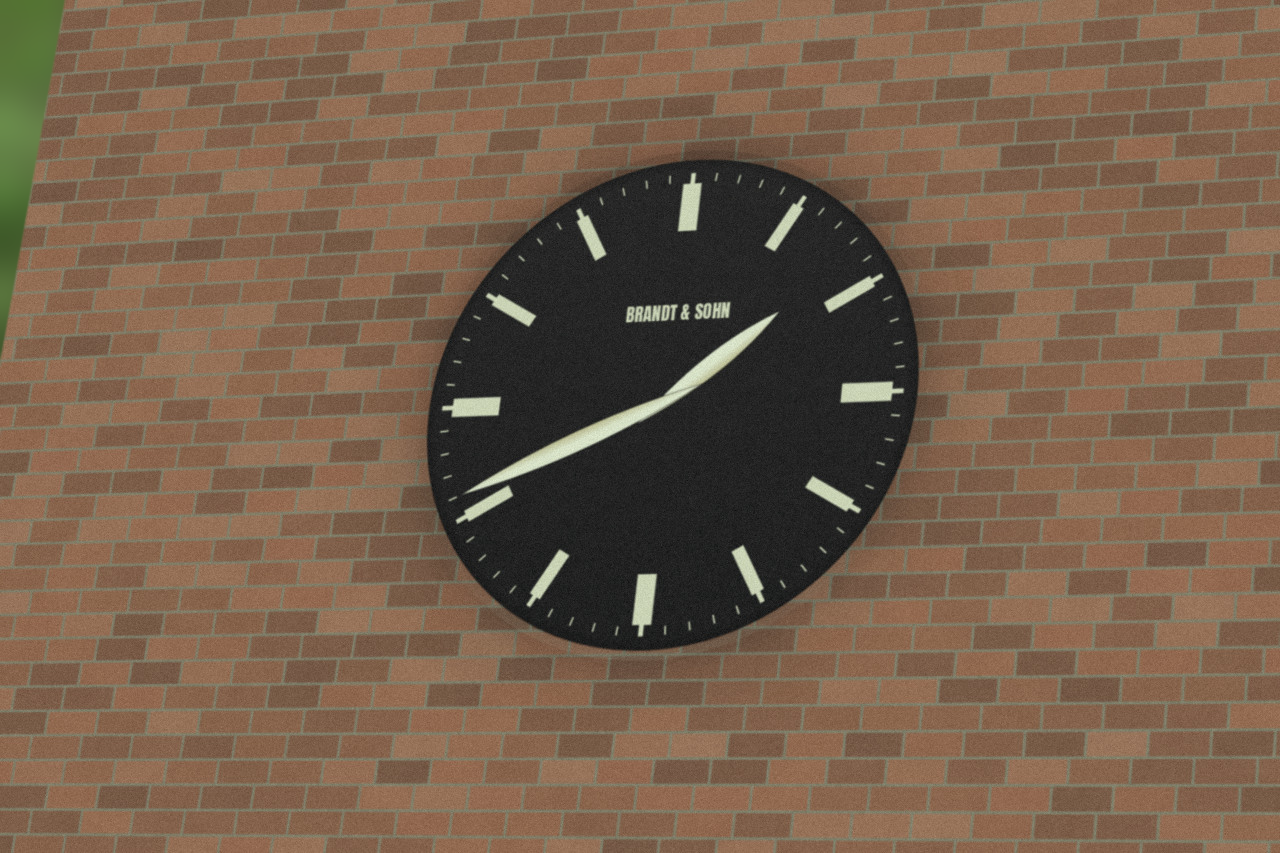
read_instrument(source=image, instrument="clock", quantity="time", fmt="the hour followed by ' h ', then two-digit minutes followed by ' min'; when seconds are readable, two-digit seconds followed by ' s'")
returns 1 h 41 min
